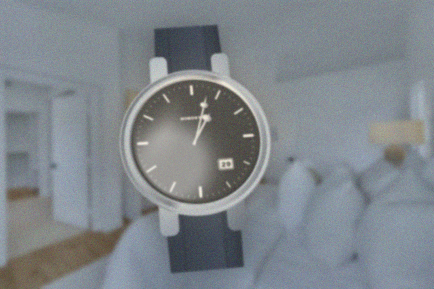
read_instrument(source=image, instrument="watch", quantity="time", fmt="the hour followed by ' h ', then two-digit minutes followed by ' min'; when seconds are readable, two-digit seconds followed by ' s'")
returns 1 h 03 min
